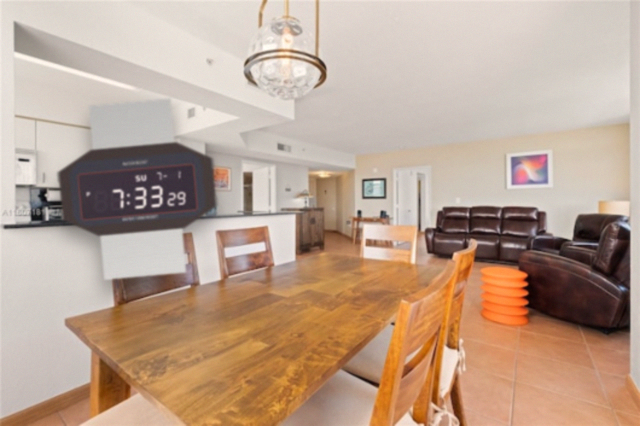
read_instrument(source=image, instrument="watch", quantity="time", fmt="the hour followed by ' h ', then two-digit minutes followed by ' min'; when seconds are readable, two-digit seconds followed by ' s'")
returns 7 h 33 min 29 s
